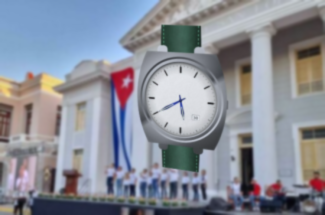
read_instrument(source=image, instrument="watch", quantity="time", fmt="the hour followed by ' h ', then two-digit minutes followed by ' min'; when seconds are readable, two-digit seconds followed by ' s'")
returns 5 h 40 min
